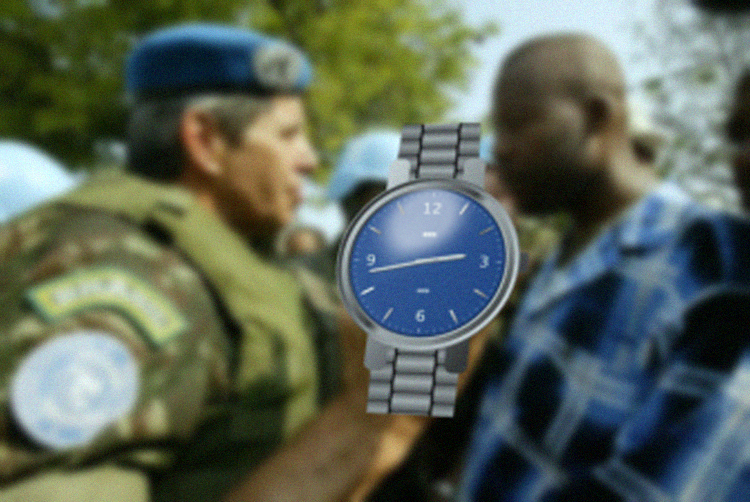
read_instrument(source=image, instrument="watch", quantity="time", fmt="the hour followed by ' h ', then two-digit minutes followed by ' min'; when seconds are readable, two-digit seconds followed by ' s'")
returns 2 h 43 min
